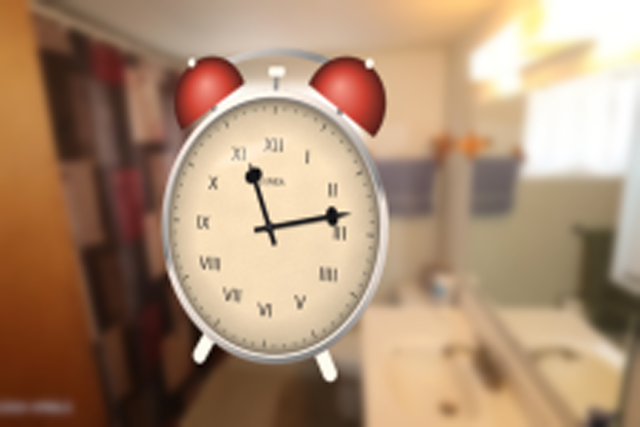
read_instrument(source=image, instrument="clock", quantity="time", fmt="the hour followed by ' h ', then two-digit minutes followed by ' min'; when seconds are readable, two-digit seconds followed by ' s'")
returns 11 h 13 min
